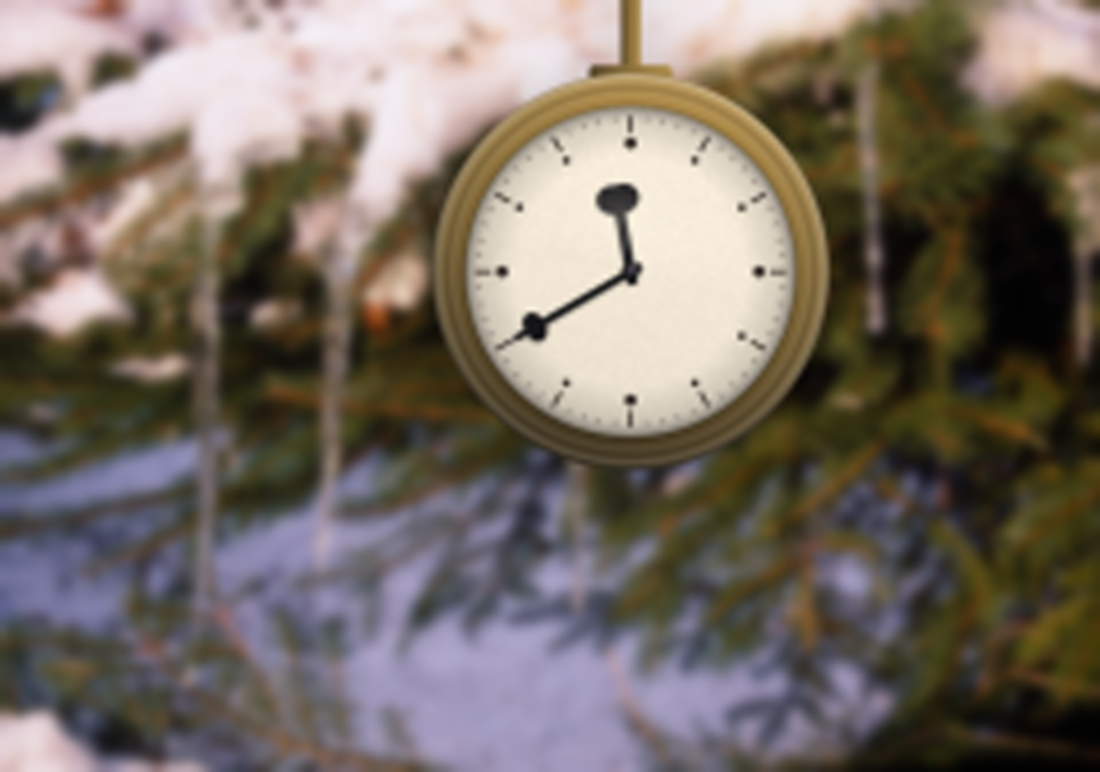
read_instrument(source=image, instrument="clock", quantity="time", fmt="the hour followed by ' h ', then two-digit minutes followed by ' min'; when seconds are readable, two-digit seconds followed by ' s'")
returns 11 h 40 min
